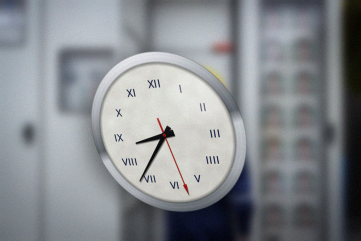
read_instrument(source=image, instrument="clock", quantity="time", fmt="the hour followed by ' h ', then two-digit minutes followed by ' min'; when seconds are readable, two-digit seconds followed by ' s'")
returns 8 h 36 min 28 s
